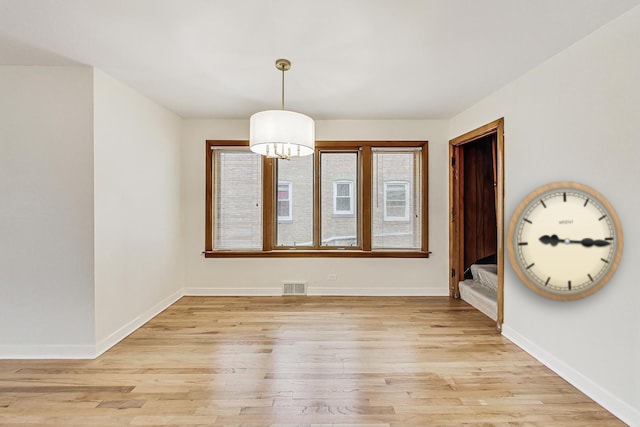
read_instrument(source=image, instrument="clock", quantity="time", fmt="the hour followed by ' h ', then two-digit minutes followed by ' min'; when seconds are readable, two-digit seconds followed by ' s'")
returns 9 h 16 min
